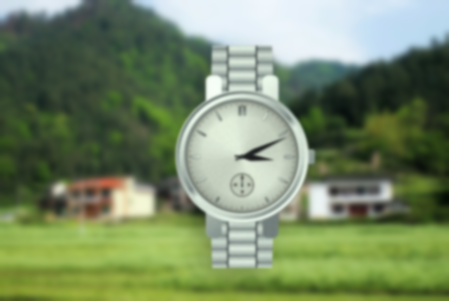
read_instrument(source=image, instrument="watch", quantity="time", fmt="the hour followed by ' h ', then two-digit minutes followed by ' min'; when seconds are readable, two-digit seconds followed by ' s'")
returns 3 h 11 min
